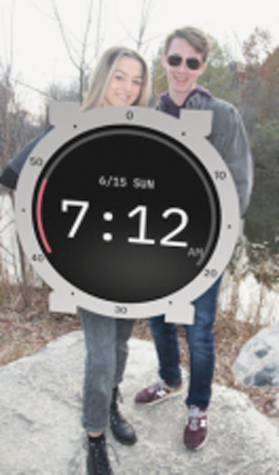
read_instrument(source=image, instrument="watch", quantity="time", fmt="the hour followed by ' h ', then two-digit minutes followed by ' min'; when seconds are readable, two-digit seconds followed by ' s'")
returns 7 h 12 min
